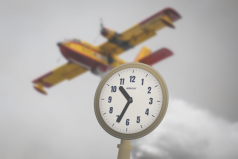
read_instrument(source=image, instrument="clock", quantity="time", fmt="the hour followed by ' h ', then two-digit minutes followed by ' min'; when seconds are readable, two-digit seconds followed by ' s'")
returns 10 h 34 min
